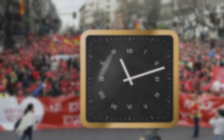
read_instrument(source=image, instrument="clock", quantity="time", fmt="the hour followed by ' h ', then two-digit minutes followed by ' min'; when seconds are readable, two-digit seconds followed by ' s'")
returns 11 h 12 min
